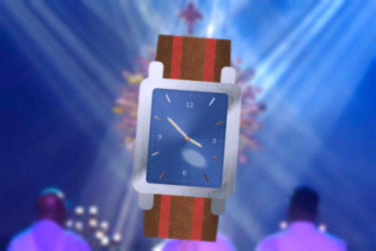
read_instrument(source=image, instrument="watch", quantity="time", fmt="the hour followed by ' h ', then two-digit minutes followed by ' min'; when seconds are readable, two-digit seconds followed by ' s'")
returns 3 h 52 min
